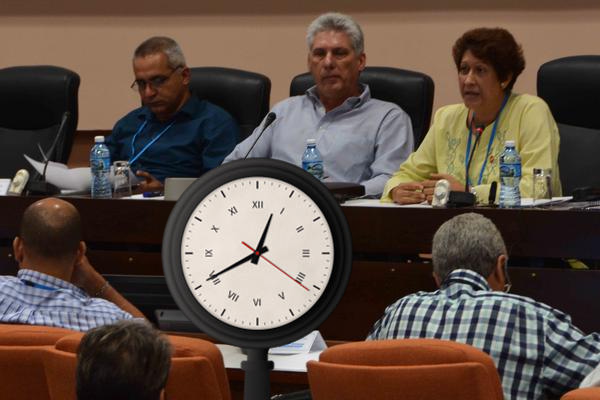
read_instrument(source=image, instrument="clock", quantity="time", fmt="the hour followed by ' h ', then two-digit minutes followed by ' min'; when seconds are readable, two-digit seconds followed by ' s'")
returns 12 h 40 min 21 s
